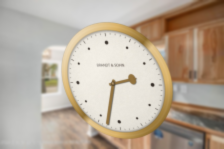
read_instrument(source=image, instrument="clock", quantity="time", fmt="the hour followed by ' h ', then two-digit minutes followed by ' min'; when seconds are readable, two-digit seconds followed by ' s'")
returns 2 h 33 min
